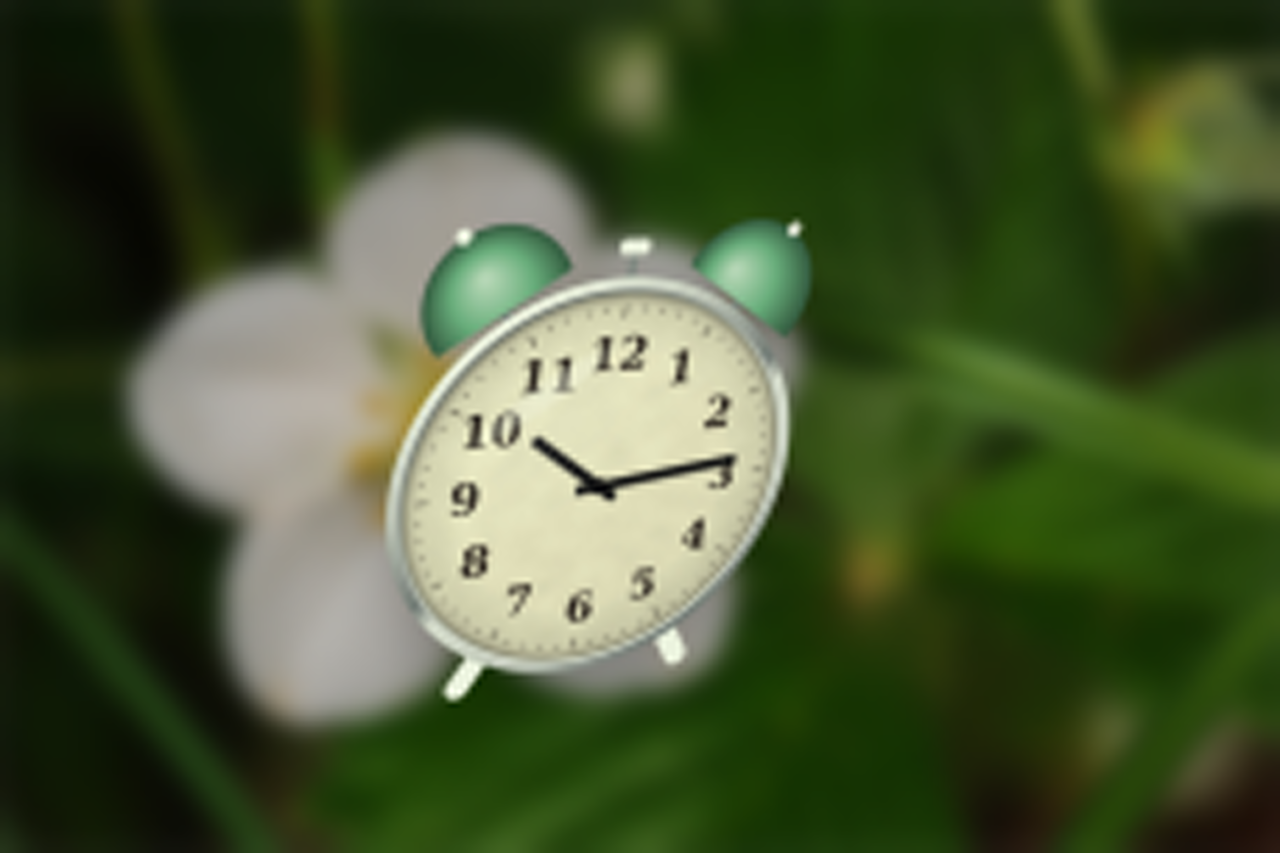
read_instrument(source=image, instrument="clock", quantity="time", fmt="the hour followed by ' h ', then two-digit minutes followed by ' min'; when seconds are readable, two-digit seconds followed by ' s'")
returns 10 h 14 min
